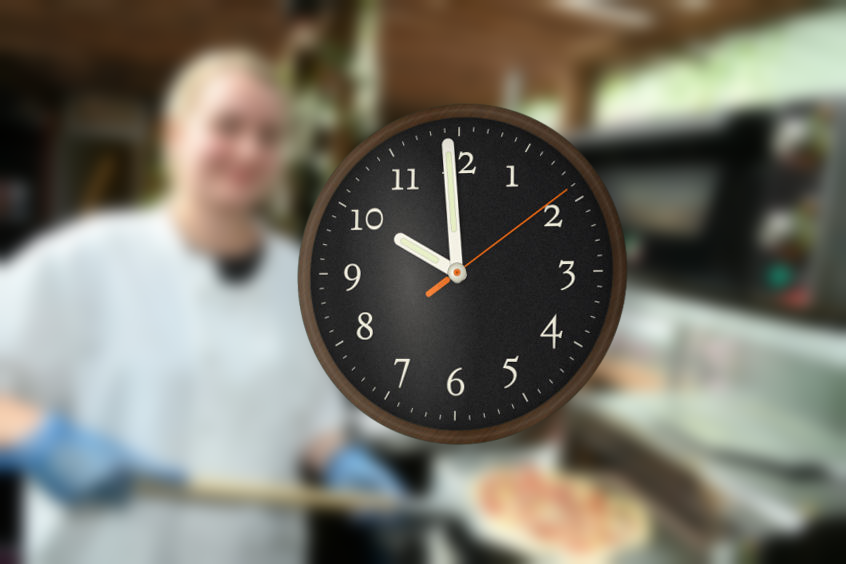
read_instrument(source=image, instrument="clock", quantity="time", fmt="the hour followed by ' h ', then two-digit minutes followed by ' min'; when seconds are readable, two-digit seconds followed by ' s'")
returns 9 h 59 min 09 s
